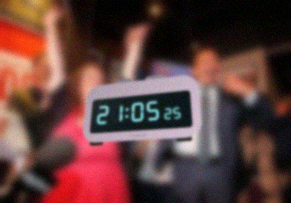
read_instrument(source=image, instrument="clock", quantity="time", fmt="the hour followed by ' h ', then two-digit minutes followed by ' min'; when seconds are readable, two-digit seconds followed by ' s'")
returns 21 h 05 min
